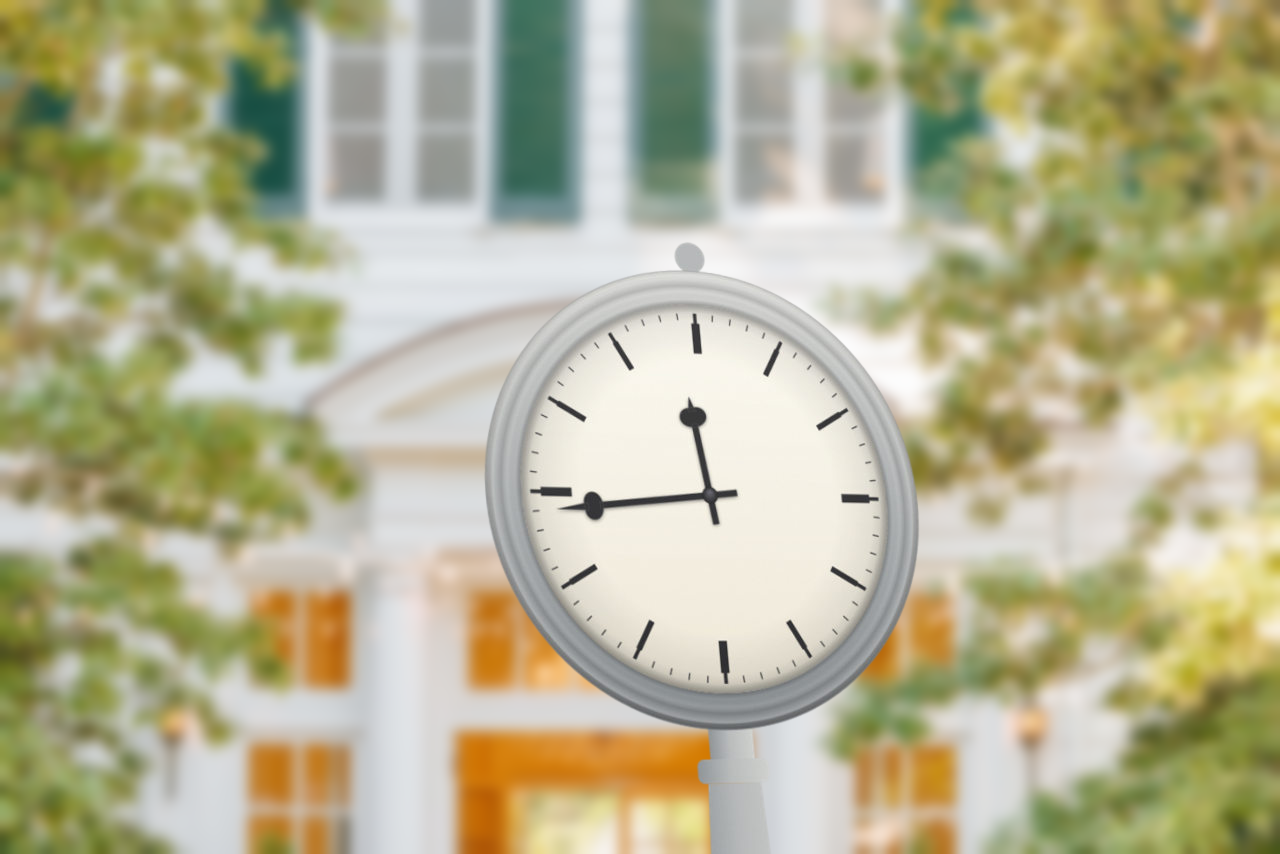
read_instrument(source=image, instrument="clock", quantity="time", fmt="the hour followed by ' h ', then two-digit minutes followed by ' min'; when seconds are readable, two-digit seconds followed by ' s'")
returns 11 h 44 min
